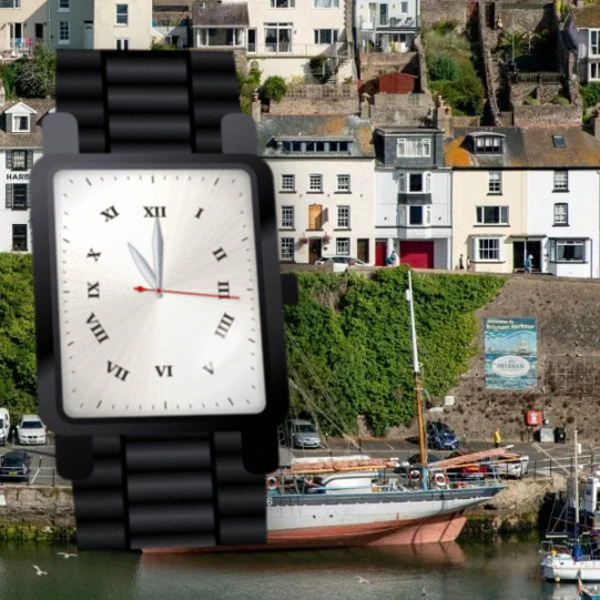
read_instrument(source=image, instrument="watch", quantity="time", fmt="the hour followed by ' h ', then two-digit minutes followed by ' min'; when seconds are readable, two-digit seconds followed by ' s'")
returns 11 h 00 min 16 s
